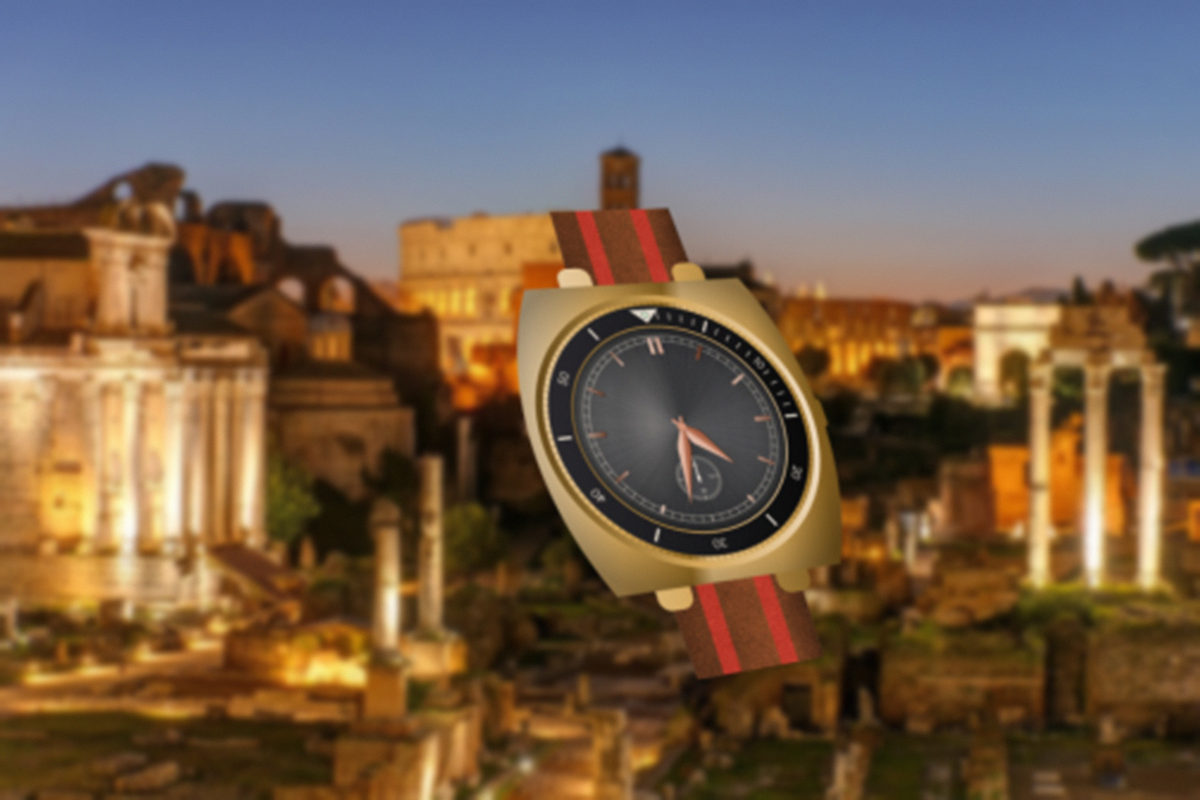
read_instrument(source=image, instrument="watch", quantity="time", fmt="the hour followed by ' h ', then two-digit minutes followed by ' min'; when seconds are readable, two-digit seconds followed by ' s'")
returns 4 h 32 min
